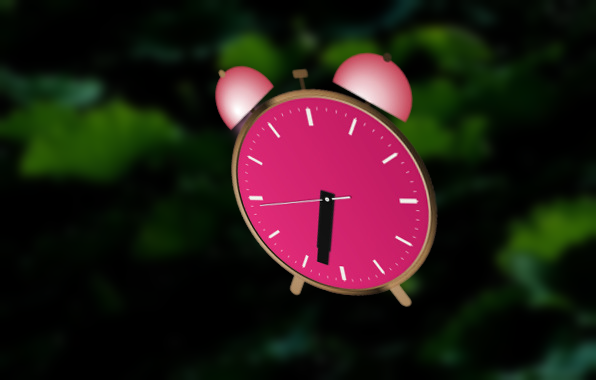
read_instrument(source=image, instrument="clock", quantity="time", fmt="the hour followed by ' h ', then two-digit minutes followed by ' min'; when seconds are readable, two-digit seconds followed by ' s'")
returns 6 h 32 min 44 s
